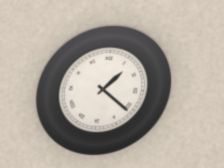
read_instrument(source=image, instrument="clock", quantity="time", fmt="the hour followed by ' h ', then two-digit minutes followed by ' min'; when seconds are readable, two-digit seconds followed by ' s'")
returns 1 h 21 min
